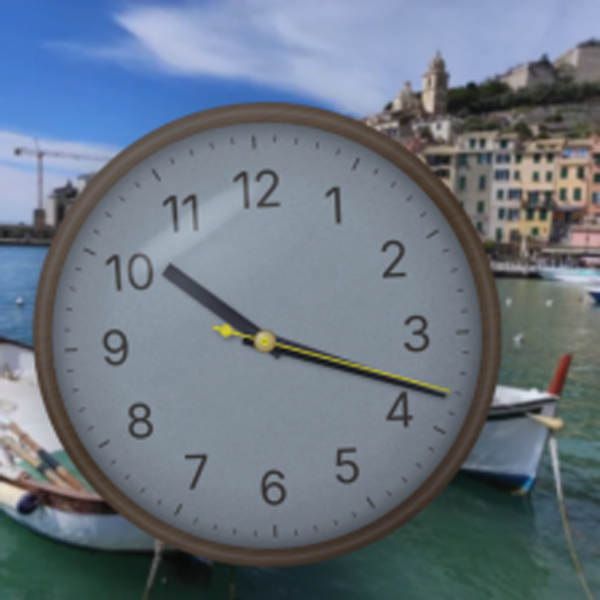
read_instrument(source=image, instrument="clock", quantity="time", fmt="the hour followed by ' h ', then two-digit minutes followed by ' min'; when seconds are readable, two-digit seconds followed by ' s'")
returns 10 h 18 min 18 s
